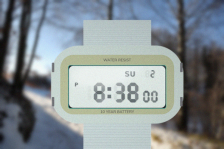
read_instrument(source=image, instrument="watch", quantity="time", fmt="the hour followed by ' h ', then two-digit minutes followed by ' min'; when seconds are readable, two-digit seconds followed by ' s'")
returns 8 h 38 min 00 s
